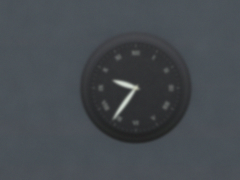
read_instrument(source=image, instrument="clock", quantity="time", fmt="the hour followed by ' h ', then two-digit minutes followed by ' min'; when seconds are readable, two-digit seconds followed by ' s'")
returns 9 h 36 min
